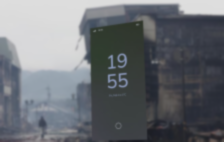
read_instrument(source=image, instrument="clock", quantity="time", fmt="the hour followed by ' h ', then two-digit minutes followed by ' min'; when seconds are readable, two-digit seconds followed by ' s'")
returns 19 h 55 min
